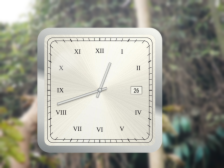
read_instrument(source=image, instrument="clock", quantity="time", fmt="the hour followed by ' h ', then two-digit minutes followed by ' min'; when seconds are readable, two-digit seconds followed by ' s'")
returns 12 h 42 min
